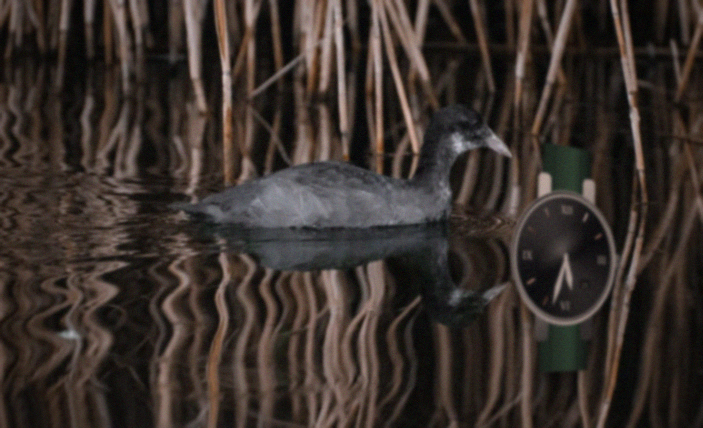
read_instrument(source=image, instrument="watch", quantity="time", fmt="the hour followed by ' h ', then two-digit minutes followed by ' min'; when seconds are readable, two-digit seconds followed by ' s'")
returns 5 h 33 min
